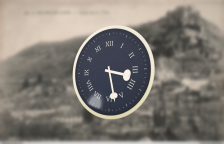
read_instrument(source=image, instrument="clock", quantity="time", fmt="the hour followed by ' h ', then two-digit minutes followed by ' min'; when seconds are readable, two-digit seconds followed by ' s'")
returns 3 h 28 min
